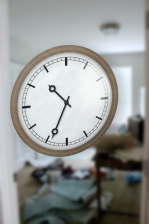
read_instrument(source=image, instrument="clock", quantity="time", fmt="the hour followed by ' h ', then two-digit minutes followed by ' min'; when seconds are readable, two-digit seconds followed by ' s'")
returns 10 h 34 min
